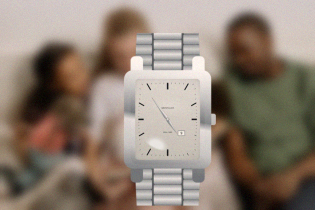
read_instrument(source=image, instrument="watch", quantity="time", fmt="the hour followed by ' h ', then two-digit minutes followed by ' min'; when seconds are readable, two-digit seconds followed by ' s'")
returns 4 h 54 min
